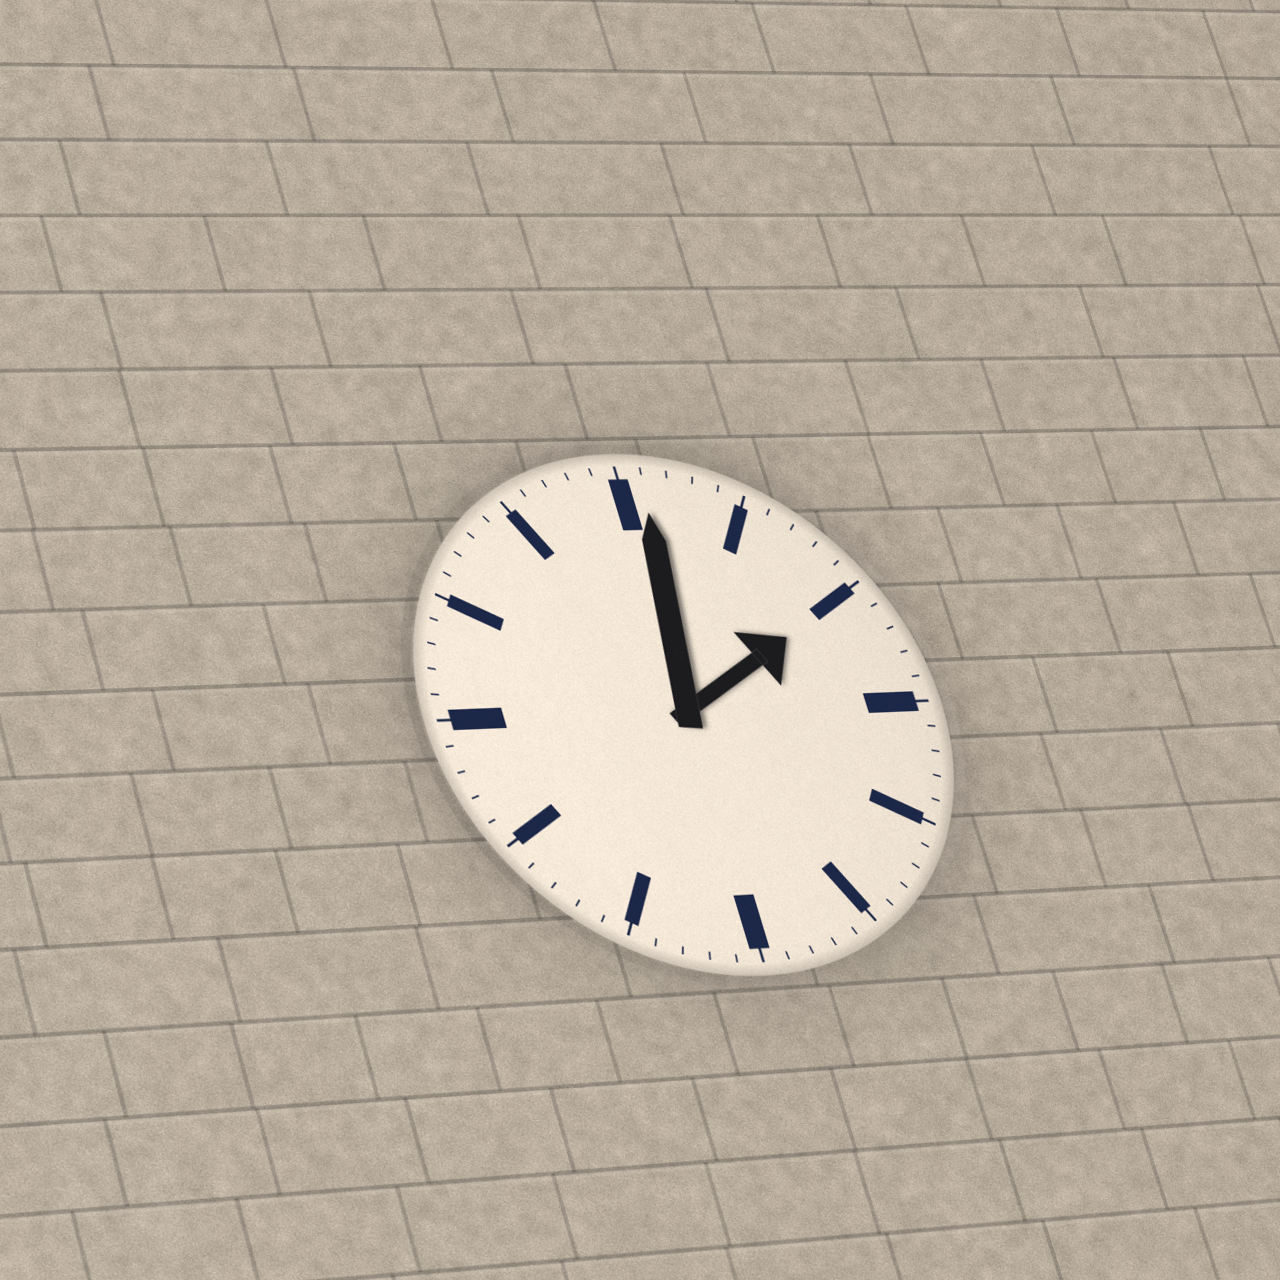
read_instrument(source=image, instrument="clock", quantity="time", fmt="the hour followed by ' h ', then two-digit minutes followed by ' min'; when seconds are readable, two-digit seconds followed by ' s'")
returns 2 h 01 min
